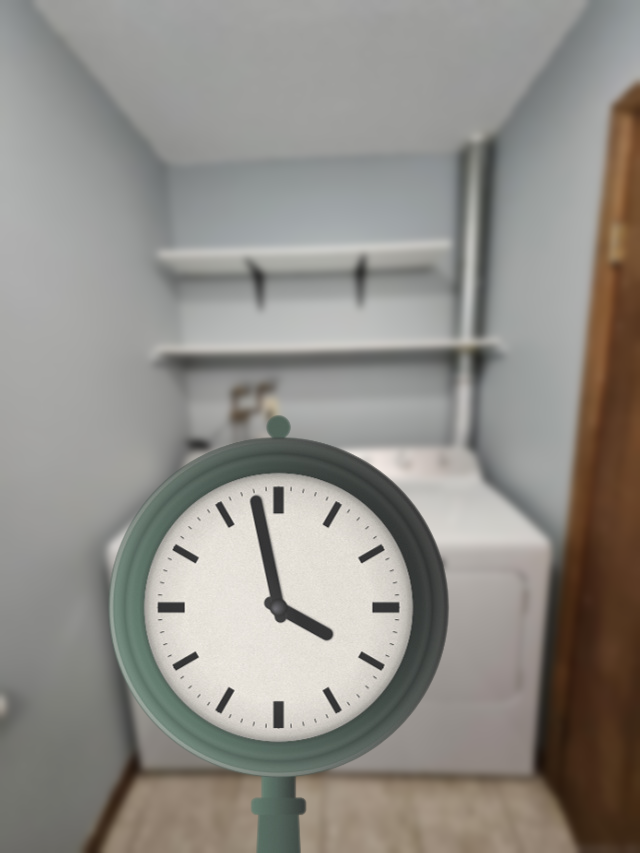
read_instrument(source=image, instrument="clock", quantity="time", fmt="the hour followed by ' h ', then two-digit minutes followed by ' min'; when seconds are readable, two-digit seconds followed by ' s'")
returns 3 h 58 min
